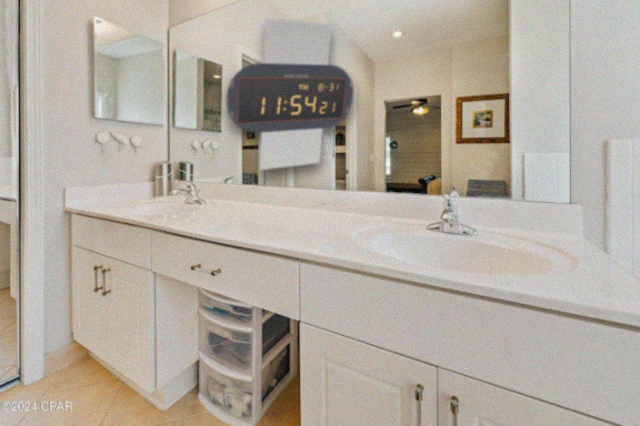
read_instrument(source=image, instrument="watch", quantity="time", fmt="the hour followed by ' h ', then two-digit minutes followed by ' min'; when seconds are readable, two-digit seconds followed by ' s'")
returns 11 h 54 min 21 s
